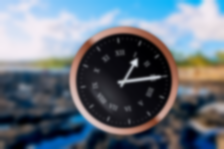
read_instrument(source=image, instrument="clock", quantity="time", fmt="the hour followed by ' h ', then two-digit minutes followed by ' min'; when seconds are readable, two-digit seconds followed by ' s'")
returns 1 h 15 min
